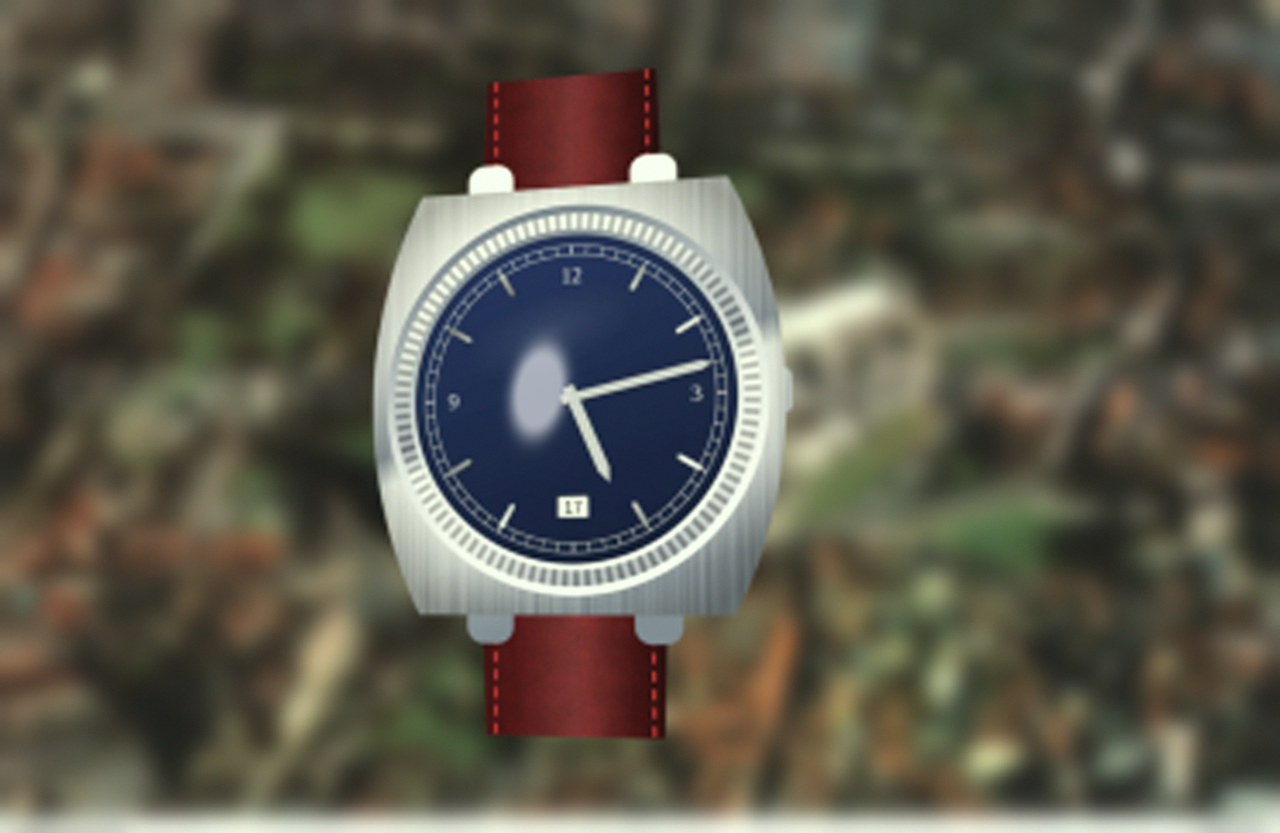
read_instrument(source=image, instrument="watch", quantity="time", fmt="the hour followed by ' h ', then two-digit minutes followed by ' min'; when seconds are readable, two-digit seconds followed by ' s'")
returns 5 h 13 min
